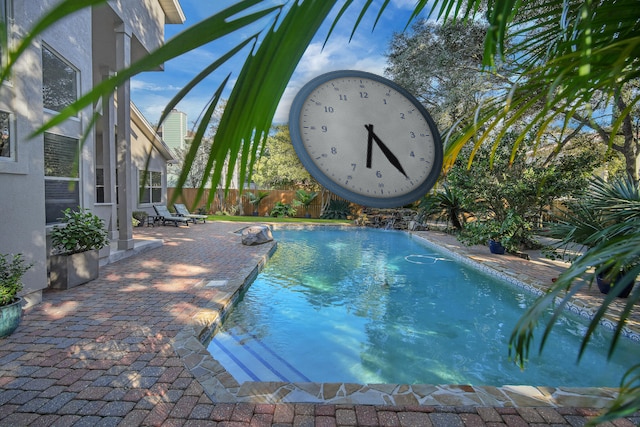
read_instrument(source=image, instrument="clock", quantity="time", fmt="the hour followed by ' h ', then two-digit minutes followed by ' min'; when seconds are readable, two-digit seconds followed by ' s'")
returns 6 h 25 min
